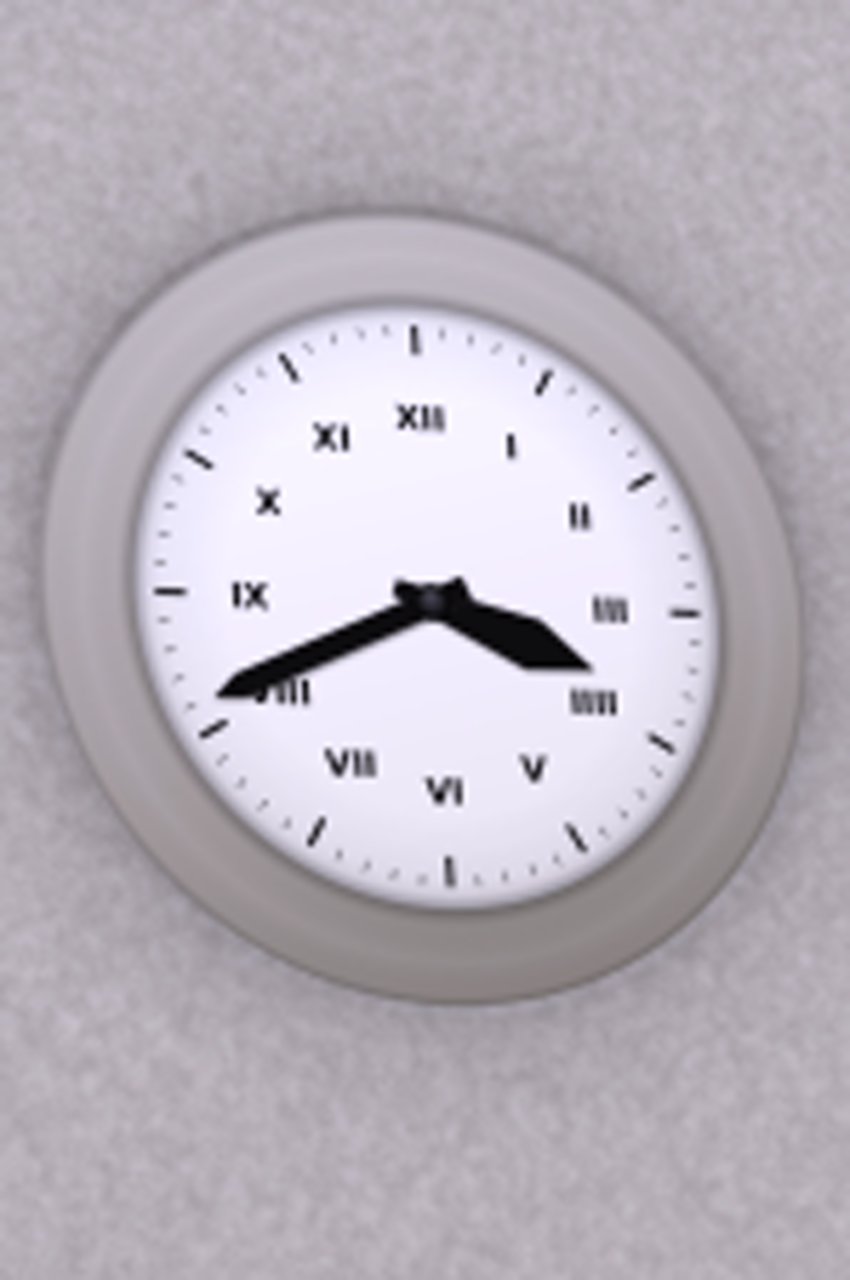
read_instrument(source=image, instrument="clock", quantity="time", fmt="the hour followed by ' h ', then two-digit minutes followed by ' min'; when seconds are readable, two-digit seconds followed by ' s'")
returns 3 h 41 min
